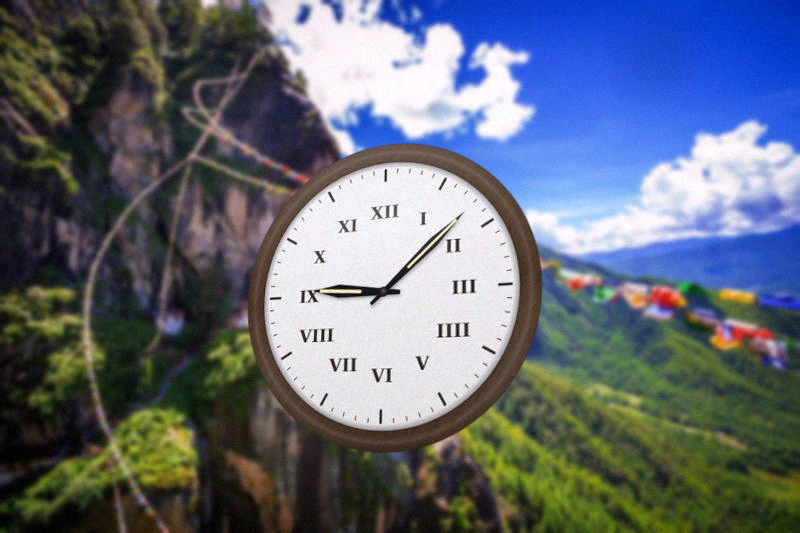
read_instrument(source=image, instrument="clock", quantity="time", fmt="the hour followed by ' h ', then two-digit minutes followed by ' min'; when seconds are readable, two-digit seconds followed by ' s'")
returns 9 h 08 min
